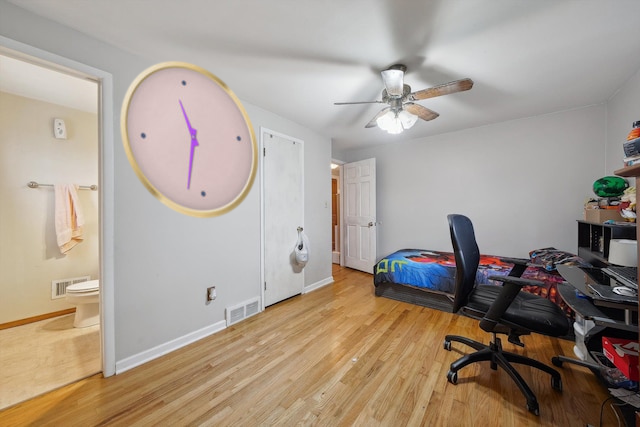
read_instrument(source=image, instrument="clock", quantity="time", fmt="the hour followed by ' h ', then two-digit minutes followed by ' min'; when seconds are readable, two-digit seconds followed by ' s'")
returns 11 h 33 min
